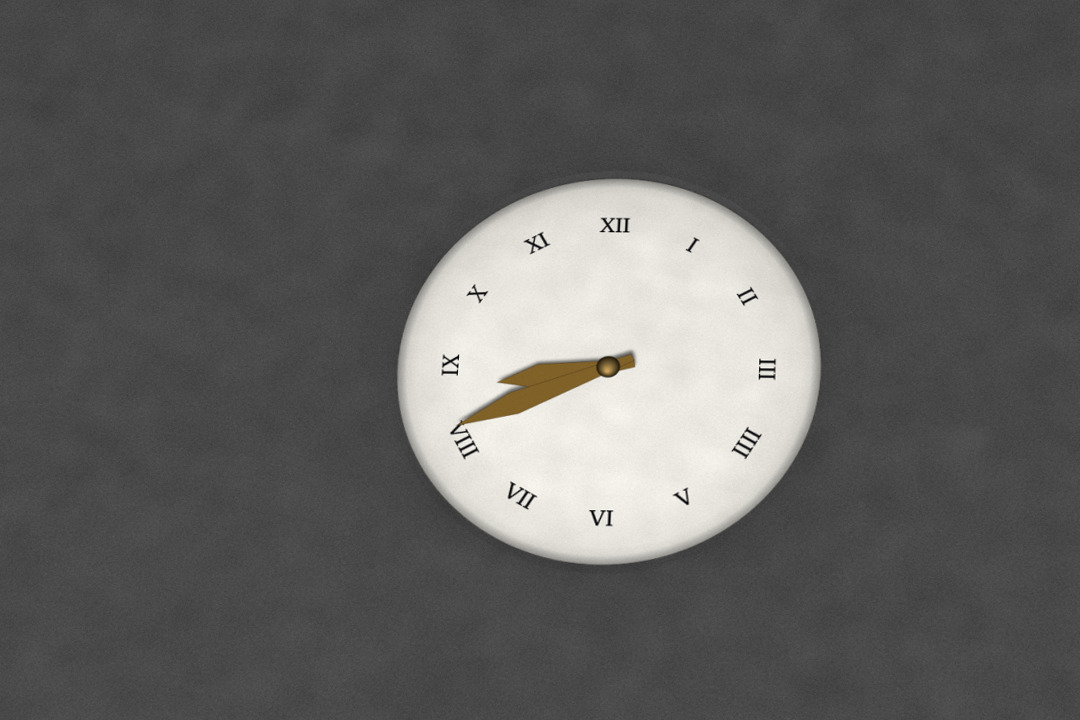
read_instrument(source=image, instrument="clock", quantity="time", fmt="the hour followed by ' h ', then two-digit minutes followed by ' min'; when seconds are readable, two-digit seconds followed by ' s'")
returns 8 h 41 min
